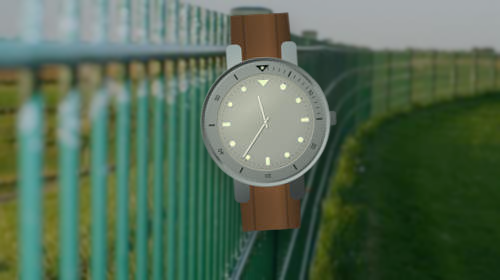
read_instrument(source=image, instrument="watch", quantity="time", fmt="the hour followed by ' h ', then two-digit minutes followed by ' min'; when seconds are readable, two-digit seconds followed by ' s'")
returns 11 h 36 min
